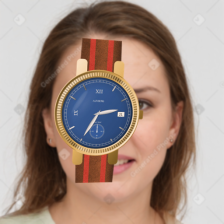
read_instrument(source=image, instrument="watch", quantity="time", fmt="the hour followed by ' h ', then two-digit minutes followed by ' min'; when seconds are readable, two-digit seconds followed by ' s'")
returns 2 h 35 min
